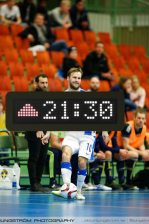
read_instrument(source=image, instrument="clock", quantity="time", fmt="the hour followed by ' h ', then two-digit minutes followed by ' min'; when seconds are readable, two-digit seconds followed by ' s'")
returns 21 h 30 min
